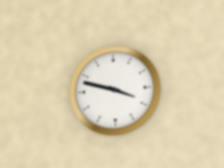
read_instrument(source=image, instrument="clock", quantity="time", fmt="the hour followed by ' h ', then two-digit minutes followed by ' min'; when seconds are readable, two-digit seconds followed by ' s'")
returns 3 h 48 min
